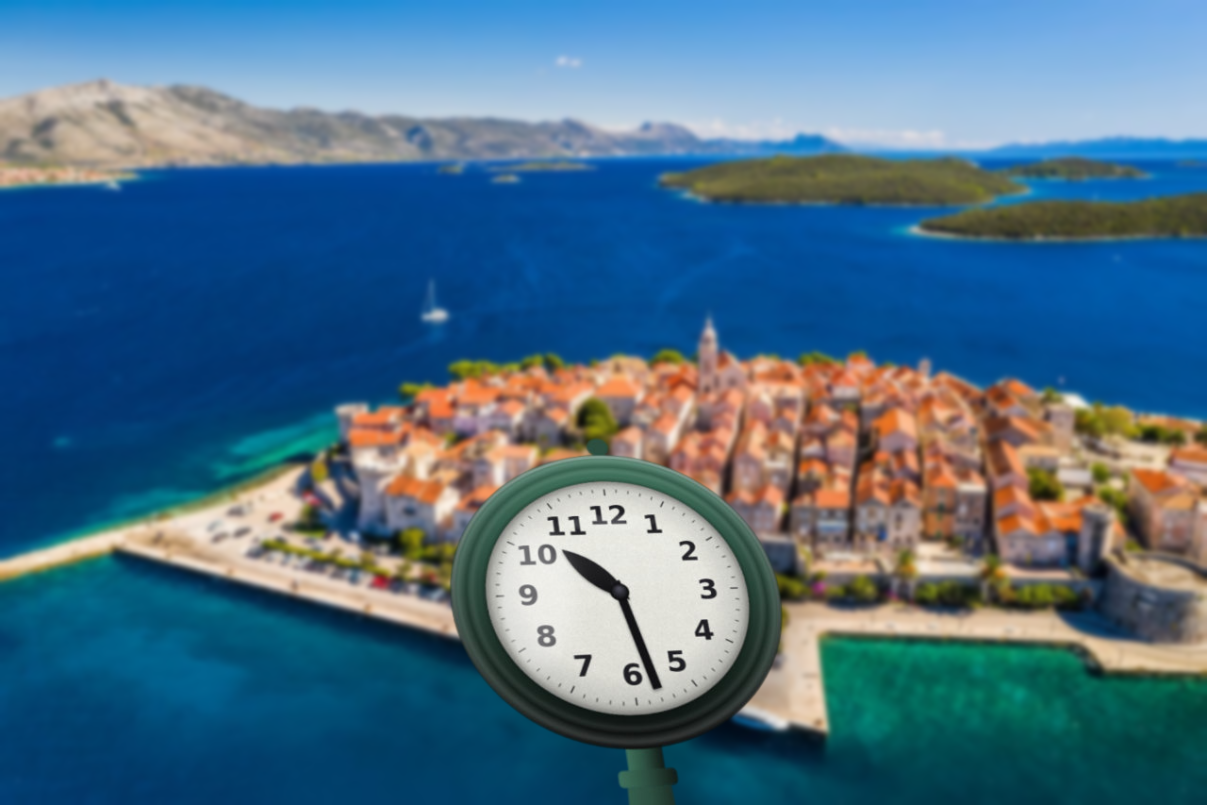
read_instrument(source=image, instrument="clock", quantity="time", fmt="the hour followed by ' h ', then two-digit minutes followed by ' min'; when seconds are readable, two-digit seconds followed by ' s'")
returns 10 h 28 min
